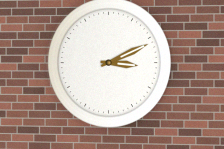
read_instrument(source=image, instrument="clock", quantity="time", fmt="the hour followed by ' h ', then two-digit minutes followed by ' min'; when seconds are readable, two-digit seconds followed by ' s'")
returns 3 h 11 min
